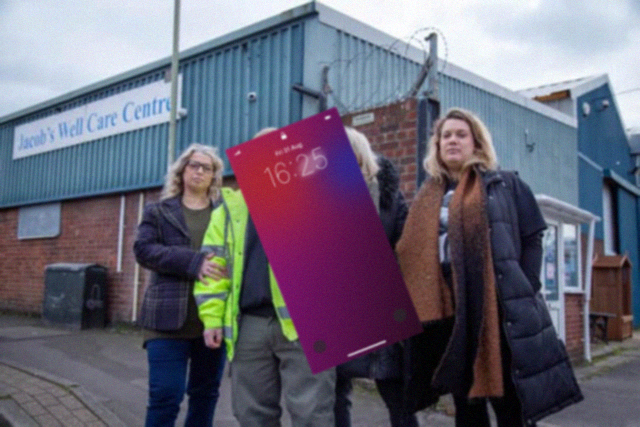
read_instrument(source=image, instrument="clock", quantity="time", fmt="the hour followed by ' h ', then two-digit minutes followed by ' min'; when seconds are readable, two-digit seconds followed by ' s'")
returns 16 h 25 min
